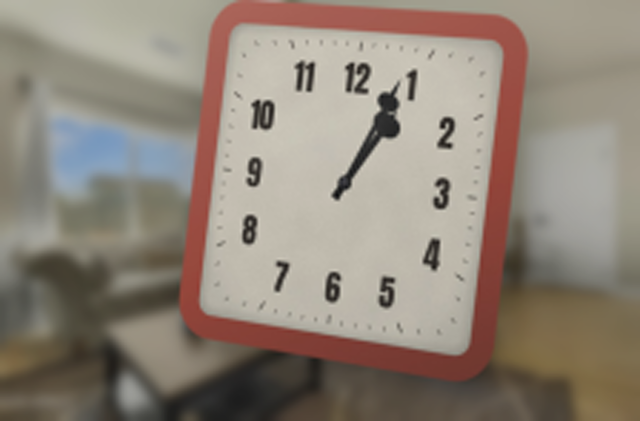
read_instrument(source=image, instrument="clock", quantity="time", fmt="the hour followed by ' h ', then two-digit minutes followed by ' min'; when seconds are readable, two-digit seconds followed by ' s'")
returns 1 h 04 min
